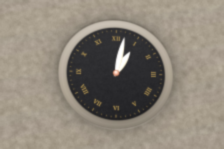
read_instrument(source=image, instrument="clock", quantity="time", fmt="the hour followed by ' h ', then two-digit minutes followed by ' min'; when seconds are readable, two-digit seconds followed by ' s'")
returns 1 h 02 min
